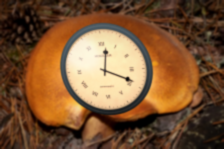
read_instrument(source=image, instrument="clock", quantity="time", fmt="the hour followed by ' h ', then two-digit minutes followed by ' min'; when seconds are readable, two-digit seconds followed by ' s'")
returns 12 h 19 min
